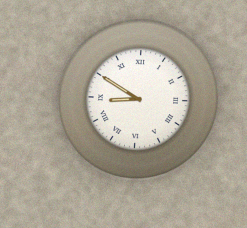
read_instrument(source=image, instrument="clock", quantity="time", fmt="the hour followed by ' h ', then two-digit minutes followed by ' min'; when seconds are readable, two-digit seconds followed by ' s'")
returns 8 h 50 min
